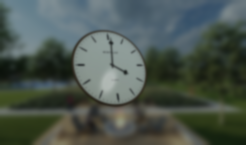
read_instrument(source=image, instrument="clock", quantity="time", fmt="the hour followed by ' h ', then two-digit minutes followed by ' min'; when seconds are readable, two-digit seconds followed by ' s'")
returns 4 h 01 min
